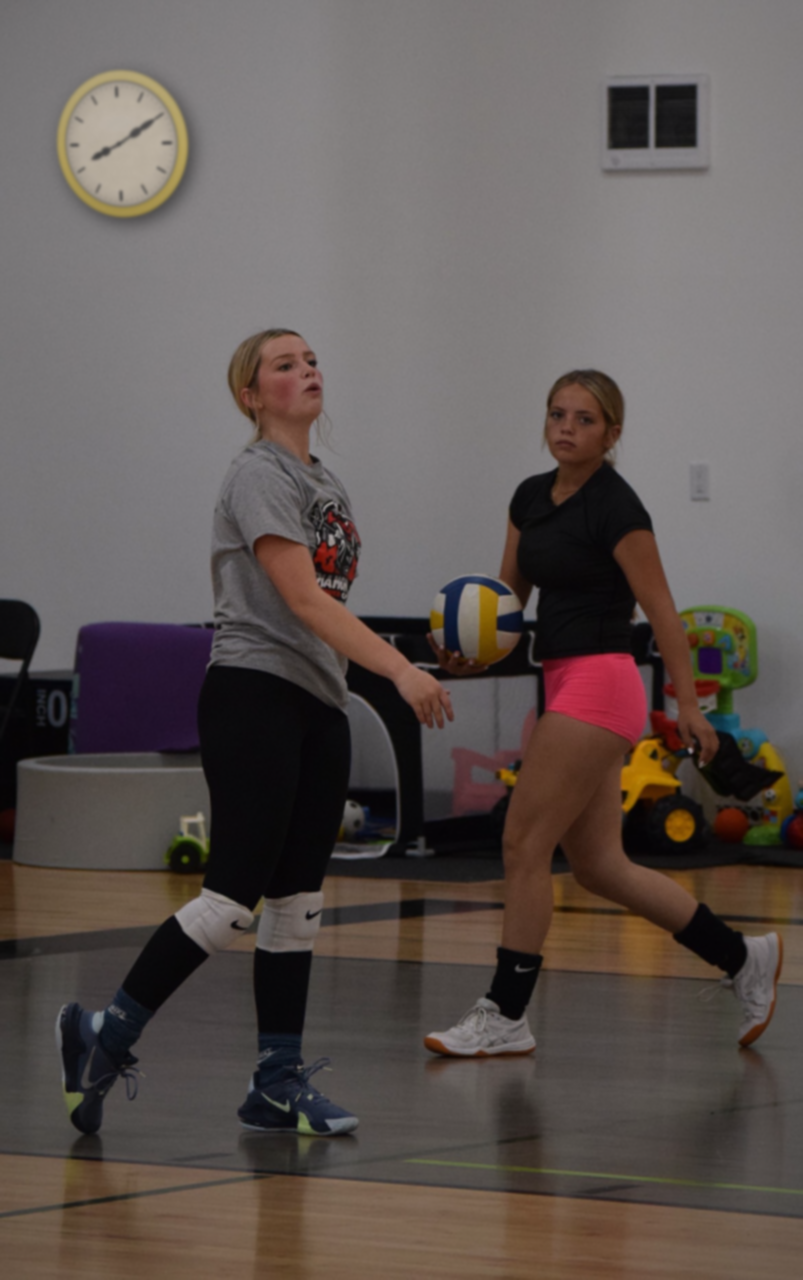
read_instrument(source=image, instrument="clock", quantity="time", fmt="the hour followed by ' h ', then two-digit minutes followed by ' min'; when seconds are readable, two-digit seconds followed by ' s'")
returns 8 h 10 min
